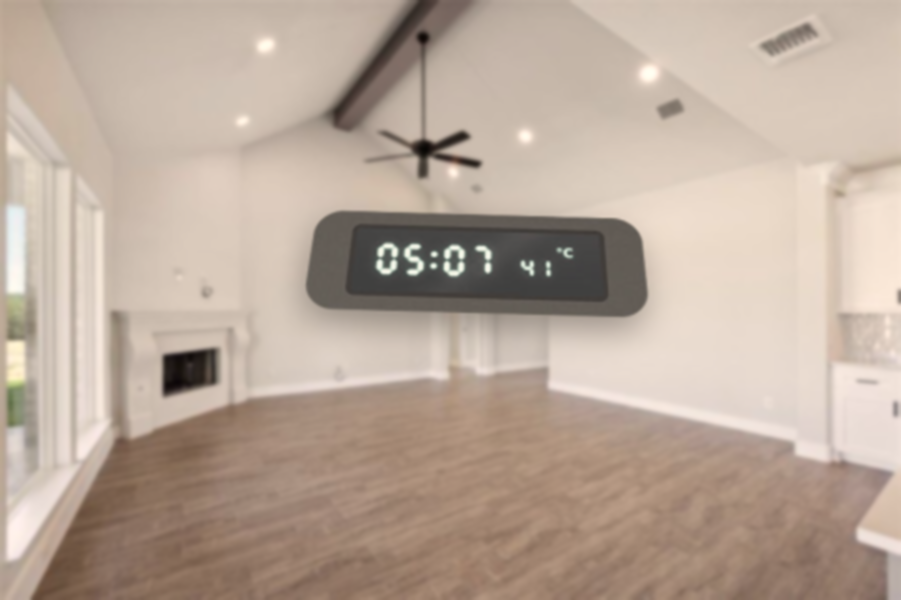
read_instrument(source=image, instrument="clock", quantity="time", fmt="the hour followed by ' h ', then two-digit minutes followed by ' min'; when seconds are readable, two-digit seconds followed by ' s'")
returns 5 h 07 min
